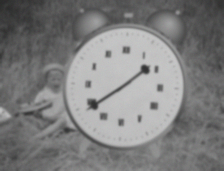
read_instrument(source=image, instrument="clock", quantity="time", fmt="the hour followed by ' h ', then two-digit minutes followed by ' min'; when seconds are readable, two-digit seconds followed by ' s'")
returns 1 h 39 min
